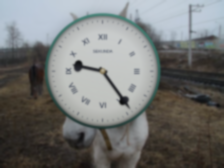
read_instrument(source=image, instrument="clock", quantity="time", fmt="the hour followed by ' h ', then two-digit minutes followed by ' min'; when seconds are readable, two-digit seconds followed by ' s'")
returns 9 h 24 min
